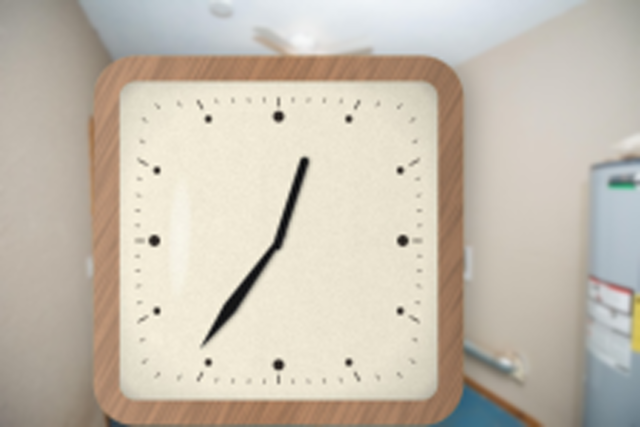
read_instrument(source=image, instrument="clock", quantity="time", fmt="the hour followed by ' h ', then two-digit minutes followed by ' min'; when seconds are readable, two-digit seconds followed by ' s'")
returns 12 h 36 min
